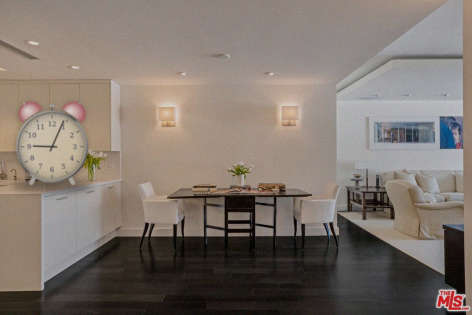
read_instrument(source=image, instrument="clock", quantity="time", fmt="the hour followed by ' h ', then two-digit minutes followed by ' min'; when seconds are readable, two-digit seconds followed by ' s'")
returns 9 h 04 min
